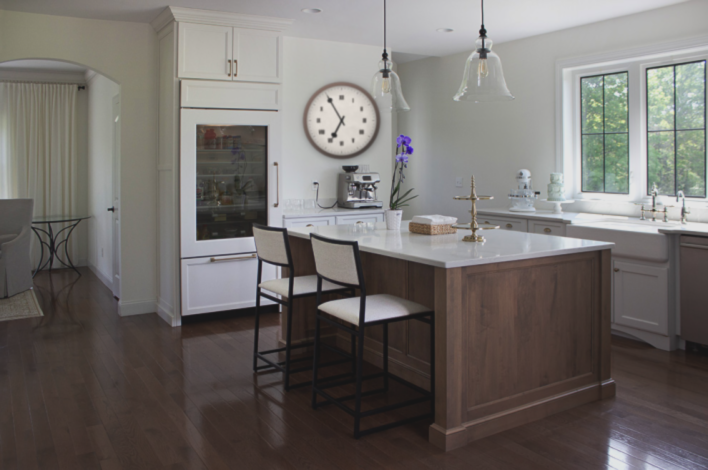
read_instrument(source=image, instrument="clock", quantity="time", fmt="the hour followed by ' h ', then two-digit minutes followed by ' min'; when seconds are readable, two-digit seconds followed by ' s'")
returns 6 h 55 min
